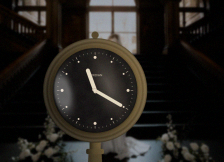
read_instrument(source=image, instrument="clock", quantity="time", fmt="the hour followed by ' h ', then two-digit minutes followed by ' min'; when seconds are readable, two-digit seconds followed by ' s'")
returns 11 h 20 min
